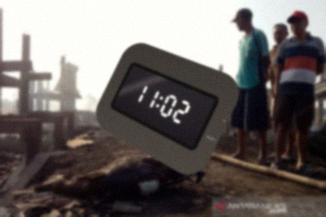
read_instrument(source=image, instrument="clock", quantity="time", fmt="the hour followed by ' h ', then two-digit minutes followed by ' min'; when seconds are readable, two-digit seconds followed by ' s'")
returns 11 h 02 min
